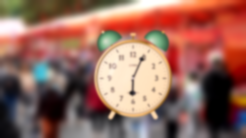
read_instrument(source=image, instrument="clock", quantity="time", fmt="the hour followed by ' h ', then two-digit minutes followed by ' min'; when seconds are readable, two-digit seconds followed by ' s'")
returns 6 h 04 min
